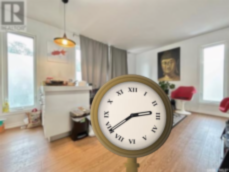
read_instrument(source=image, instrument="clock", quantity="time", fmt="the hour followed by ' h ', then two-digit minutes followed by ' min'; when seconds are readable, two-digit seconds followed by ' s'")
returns 2 h 39 min
